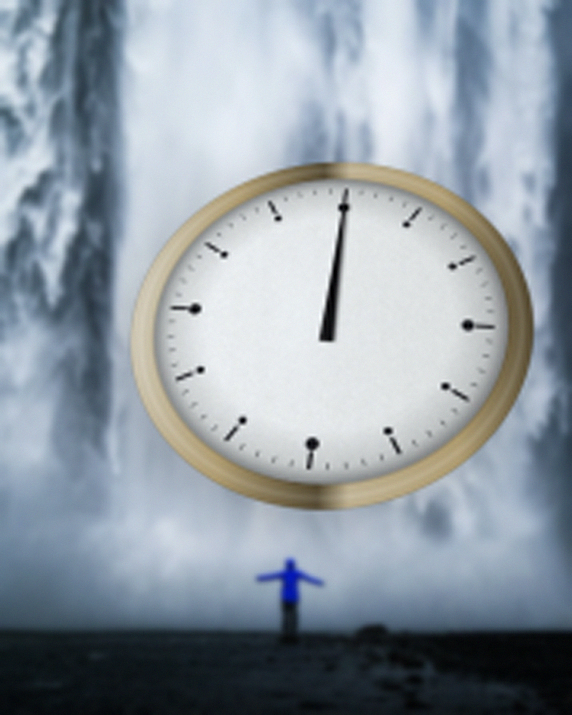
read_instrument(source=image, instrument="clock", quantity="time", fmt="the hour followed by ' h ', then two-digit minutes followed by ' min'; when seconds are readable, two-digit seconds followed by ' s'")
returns 12 h 00 min
